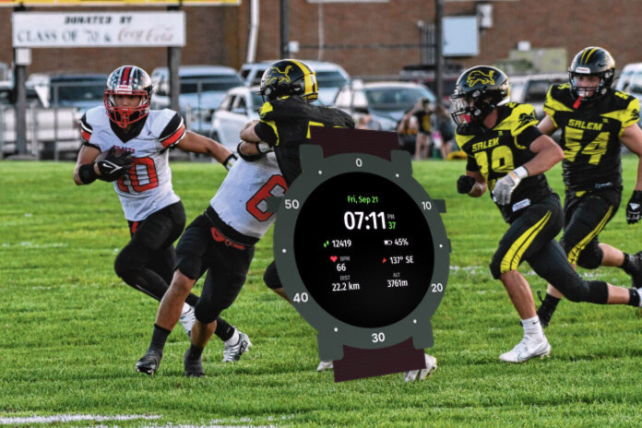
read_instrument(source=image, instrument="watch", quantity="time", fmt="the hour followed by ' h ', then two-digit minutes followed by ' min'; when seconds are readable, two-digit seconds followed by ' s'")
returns 7 h 11 min 37 s
